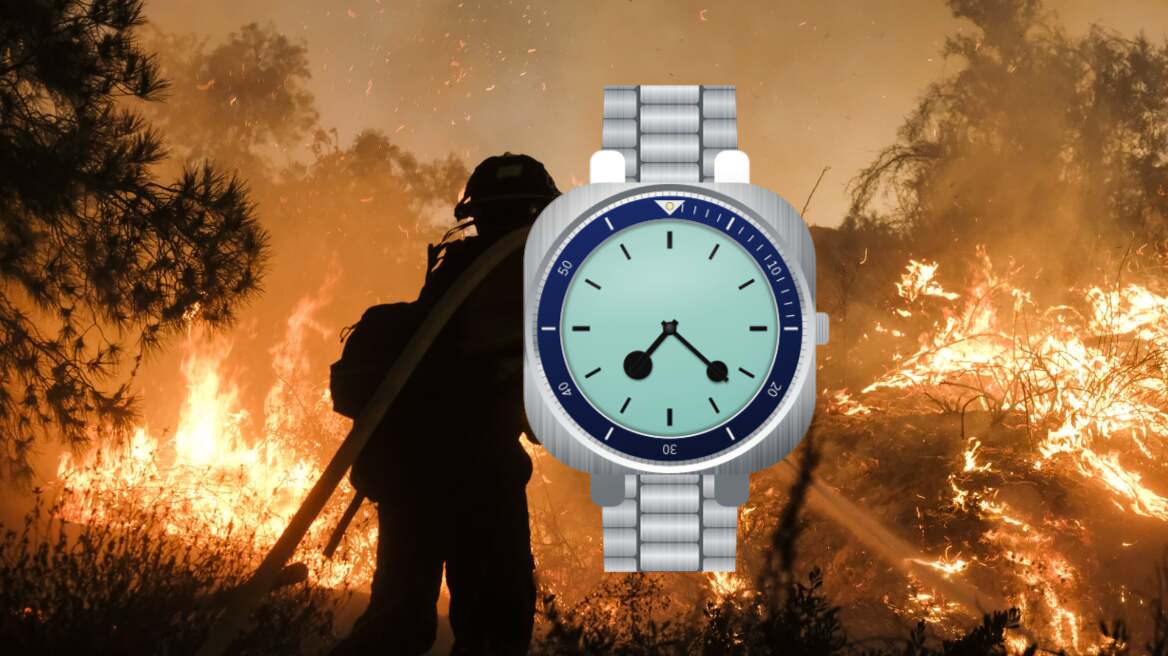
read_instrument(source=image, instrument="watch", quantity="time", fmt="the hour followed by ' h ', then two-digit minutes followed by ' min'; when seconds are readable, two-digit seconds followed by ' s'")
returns 7 h 22 min
